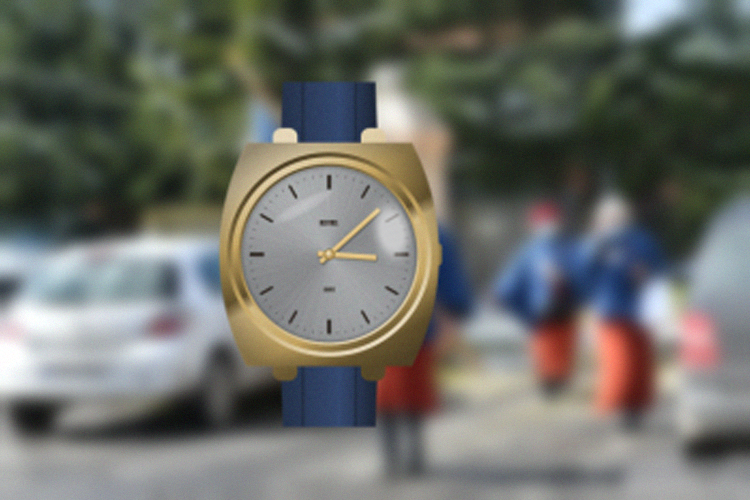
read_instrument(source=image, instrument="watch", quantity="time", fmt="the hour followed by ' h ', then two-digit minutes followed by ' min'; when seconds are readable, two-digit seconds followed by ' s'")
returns 3 h 08 min
